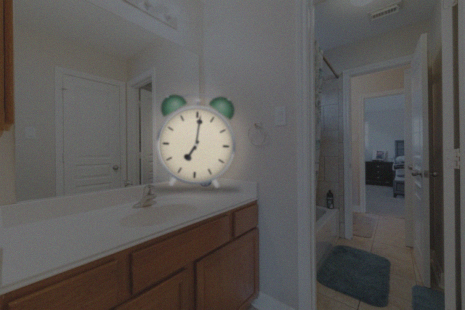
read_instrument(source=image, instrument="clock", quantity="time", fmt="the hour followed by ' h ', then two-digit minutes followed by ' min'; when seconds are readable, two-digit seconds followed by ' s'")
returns 7 h 01 min
